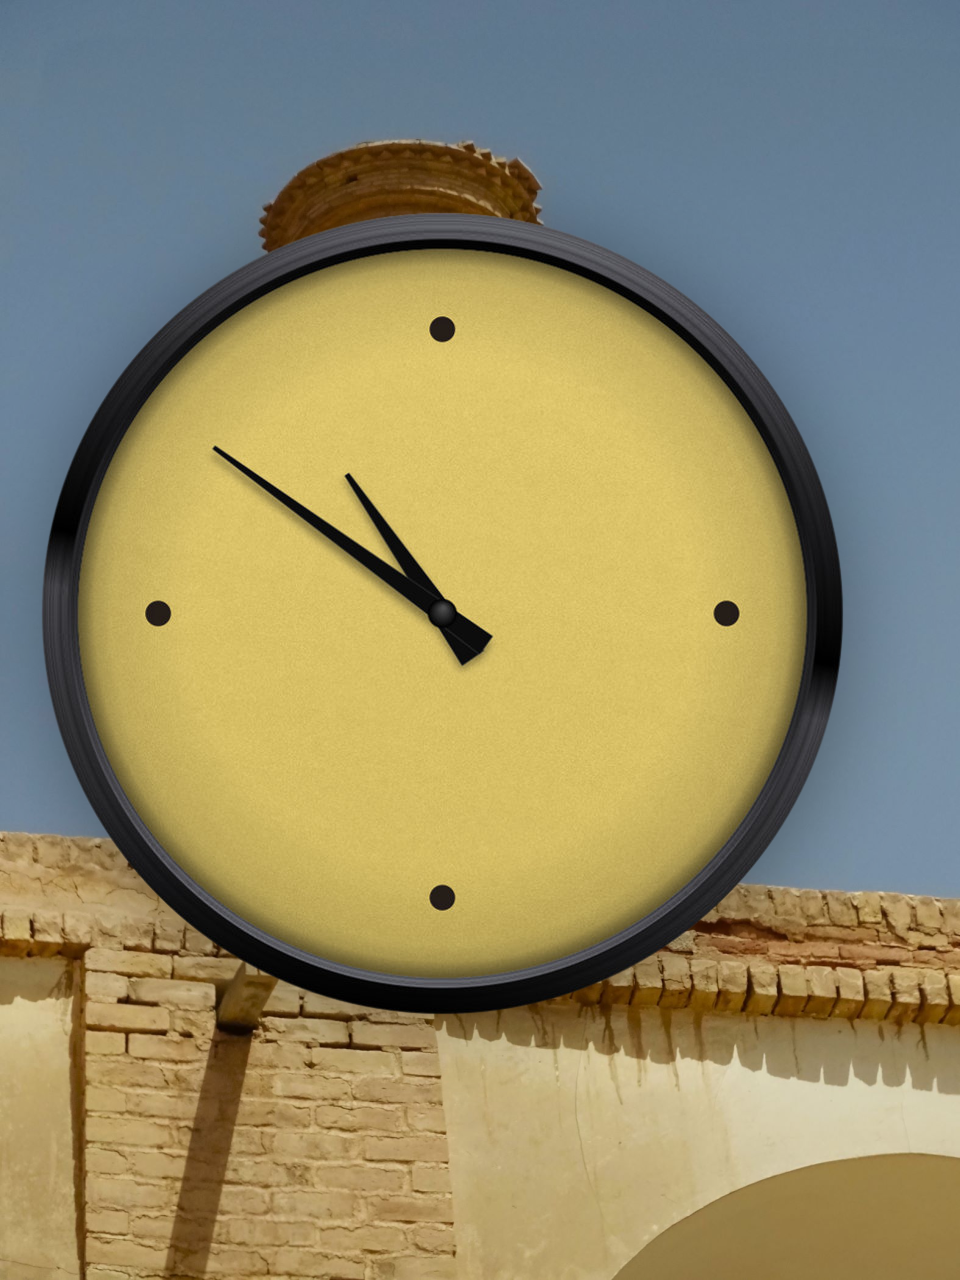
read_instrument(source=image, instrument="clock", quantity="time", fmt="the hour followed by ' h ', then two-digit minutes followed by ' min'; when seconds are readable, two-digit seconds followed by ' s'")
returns 10 h 51 min
